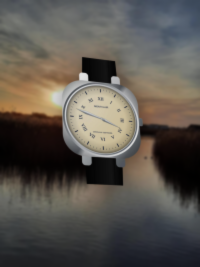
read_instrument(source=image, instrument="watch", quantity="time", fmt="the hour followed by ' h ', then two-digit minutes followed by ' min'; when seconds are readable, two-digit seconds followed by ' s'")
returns 3 h 48 min
